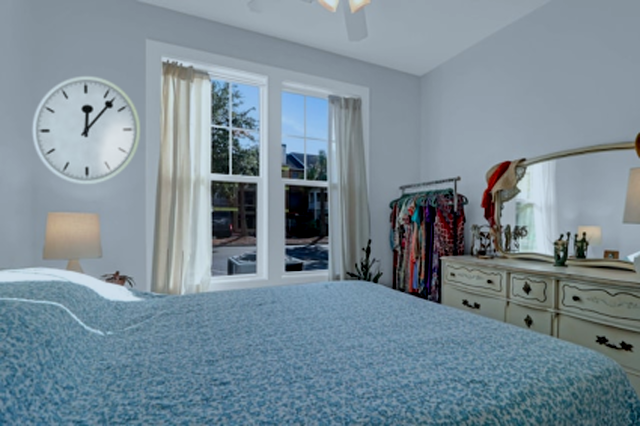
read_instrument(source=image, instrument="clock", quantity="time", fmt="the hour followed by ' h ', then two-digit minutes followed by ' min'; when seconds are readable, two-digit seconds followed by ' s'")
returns 12 h 07 min
